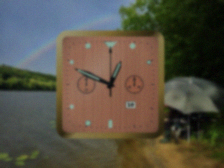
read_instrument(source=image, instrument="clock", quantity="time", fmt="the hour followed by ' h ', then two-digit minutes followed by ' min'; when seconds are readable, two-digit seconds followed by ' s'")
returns 12 h 49 min
